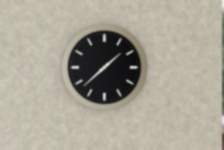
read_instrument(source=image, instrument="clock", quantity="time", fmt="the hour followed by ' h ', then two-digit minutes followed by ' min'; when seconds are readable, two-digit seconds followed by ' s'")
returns 1 h 38 min
